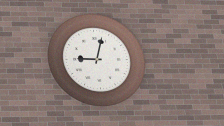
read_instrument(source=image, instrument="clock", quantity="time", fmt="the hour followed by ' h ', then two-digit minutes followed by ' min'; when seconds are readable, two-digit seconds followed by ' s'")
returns 9 h 03 min
